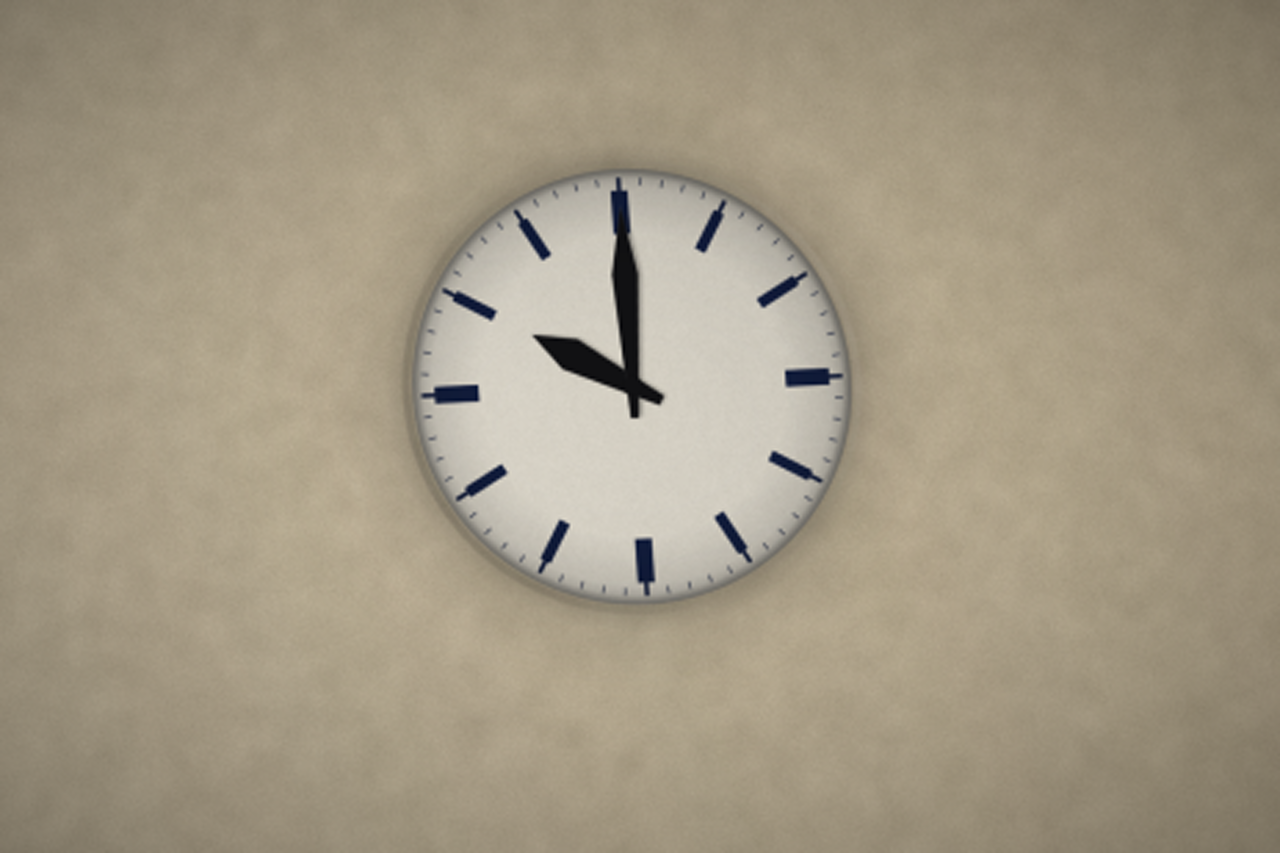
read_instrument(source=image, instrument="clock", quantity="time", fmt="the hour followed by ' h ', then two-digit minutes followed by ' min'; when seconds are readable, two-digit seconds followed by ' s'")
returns 10 h 00 min
